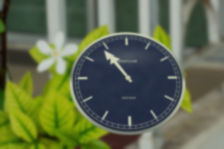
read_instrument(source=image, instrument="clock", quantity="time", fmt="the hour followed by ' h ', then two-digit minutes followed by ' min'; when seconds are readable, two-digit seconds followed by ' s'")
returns 10 h 54 min
